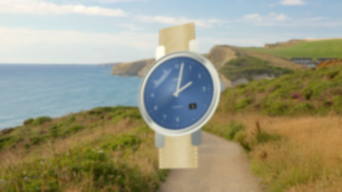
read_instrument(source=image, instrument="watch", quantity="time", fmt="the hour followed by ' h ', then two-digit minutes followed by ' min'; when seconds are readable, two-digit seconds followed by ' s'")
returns 2 h 02 min
